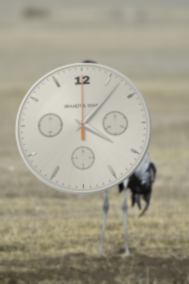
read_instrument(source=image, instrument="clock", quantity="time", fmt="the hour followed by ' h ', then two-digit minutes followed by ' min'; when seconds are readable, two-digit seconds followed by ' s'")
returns 4 h 07 min
